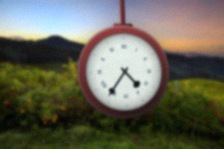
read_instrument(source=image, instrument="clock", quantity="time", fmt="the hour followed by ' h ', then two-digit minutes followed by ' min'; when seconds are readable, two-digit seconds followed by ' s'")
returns 4 h 36 min
